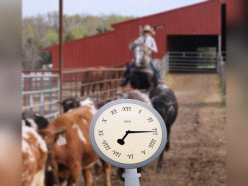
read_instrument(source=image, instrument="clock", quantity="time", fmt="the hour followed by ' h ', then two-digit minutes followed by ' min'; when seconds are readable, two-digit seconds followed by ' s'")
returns 7 h 15 min
